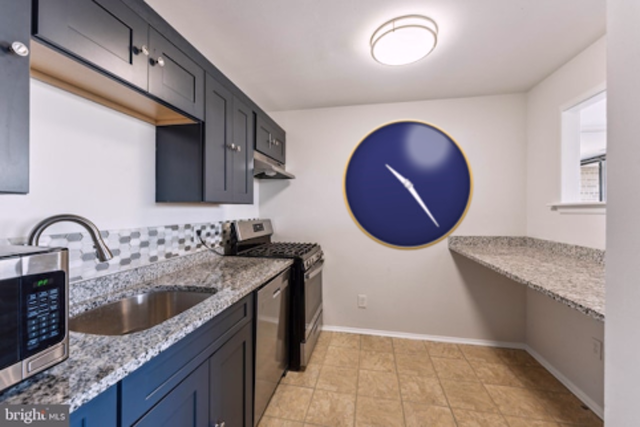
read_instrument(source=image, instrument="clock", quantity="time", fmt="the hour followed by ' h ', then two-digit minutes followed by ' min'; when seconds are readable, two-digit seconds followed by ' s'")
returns 10 h 24 min
